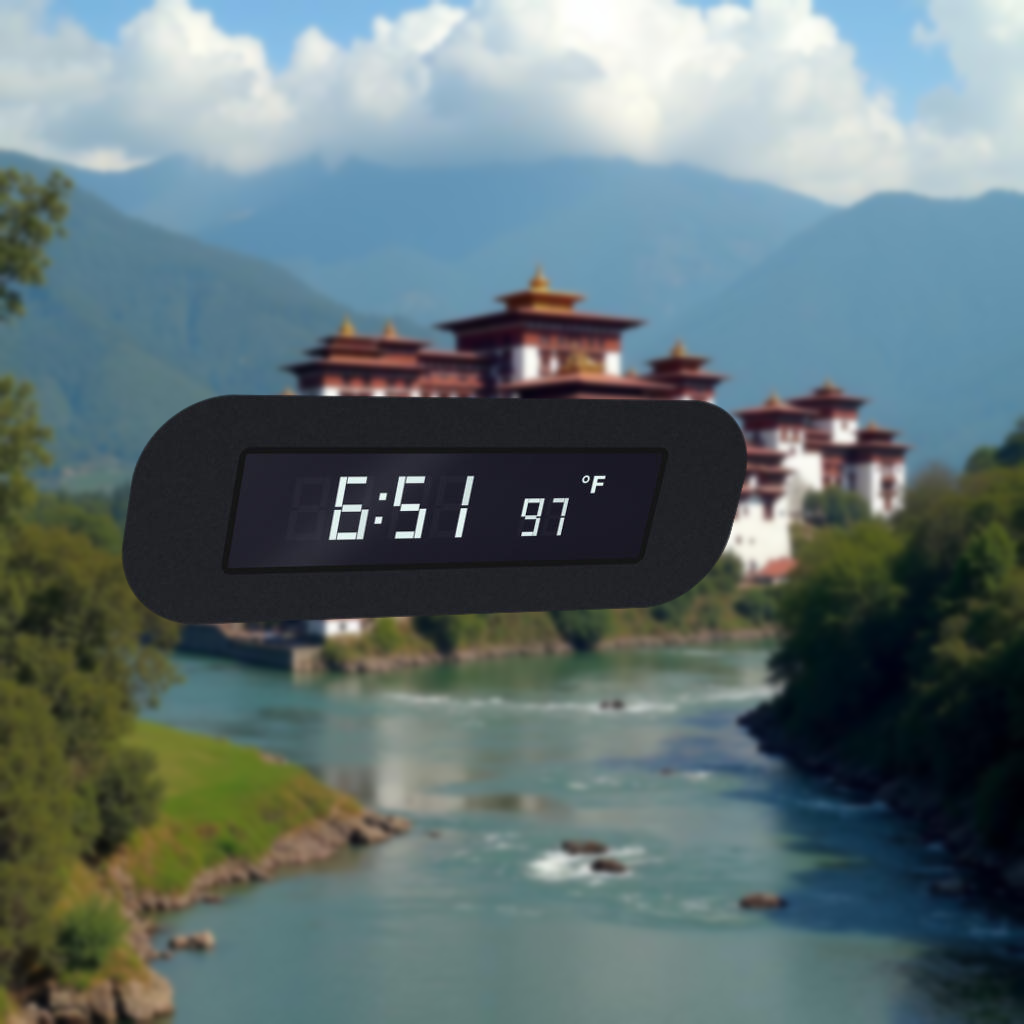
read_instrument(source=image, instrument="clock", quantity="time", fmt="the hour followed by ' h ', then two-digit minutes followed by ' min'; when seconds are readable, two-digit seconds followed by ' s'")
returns 6 h 51 min
